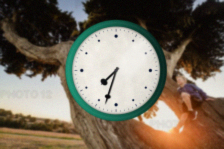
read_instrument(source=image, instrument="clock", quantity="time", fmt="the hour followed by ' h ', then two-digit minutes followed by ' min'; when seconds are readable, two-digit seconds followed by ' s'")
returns 7 h 33 min
